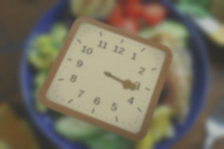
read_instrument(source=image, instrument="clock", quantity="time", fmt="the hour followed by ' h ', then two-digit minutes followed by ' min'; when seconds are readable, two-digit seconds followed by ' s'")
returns 3 h 16 min
